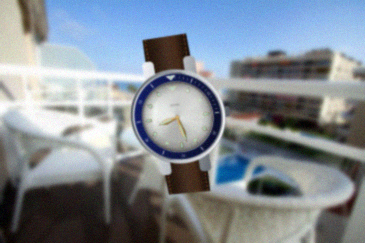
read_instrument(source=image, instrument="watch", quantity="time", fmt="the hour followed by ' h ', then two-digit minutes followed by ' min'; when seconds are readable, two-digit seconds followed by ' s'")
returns 8 h 28 min
